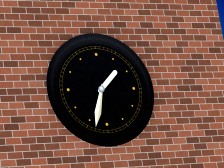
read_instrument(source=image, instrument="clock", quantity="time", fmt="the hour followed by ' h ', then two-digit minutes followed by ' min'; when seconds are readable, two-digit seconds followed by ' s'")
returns 1 h 33 min
